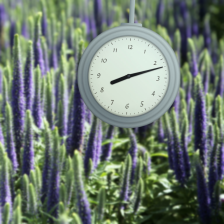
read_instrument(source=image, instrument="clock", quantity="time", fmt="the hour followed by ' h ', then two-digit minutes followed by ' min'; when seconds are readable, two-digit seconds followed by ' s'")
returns 8 h 12 min
